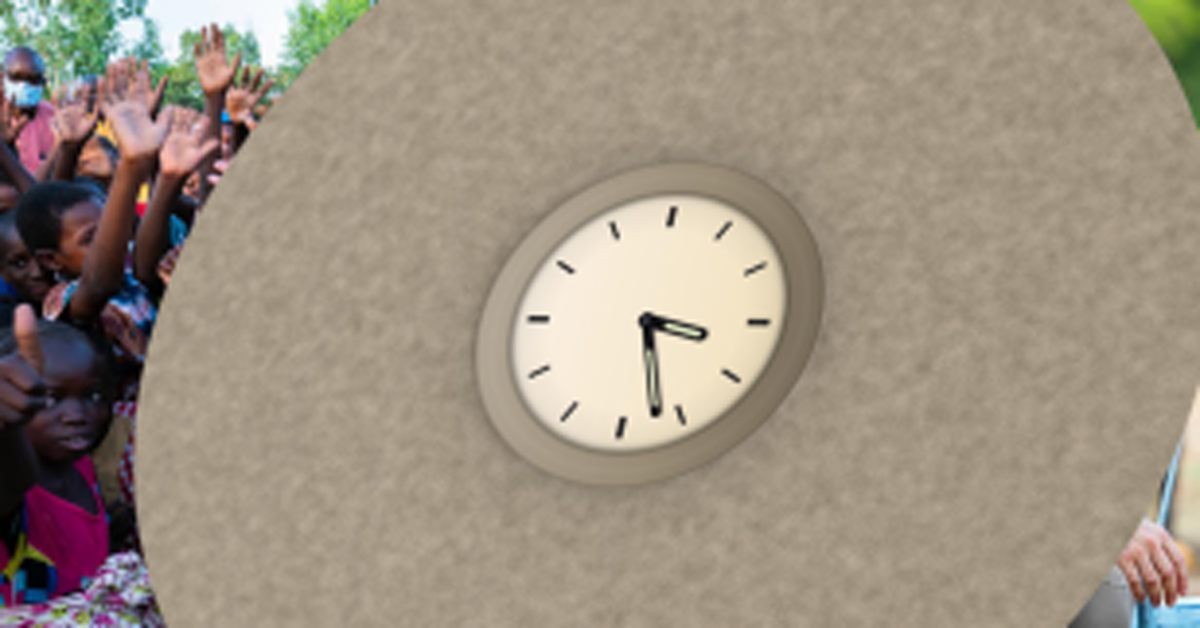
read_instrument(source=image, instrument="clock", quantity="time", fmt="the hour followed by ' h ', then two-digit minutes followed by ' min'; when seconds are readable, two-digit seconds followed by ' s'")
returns 3 h 27 min
